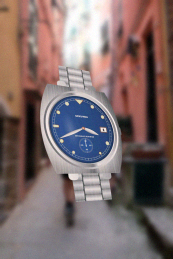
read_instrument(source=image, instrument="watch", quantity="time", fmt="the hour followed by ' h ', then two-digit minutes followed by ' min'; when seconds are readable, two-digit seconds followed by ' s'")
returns 3 h 41 min
